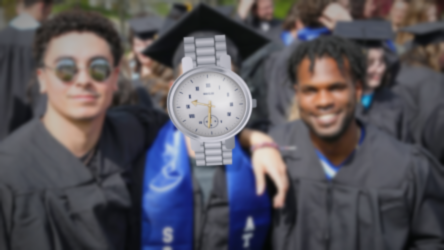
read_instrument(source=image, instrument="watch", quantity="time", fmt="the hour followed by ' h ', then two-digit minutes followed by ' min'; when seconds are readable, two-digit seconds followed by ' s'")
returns 9 h 31 min
